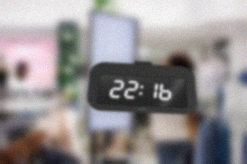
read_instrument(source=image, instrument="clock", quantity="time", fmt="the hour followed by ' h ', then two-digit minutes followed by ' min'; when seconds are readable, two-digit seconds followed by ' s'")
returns 22 h 16 min
